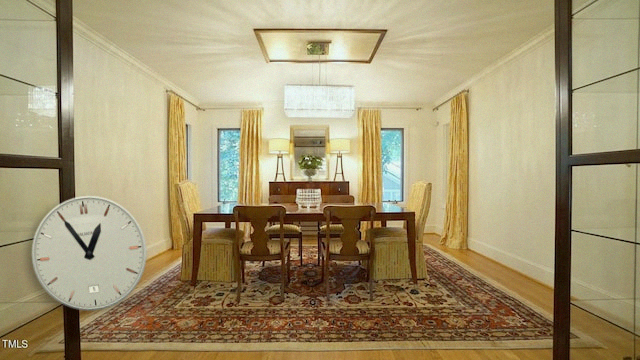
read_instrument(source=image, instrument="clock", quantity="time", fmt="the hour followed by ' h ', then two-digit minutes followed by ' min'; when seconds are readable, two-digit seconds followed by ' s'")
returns 12 h 55 min
